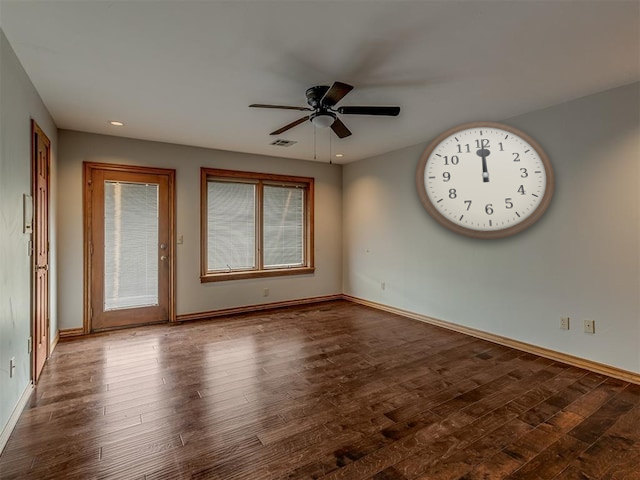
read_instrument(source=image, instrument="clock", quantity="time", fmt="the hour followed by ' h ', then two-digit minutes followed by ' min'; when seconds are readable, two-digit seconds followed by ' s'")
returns 12 h 00 min
